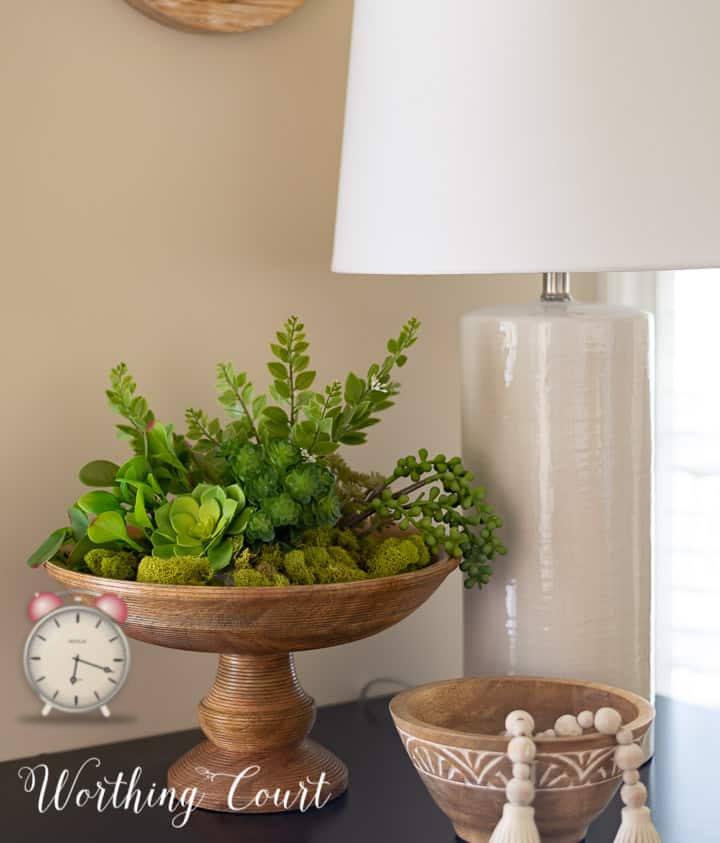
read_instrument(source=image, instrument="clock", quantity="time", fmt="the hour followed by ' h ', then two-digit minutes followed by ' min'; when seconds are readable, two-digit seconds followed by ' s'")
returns 6 h 18 min
